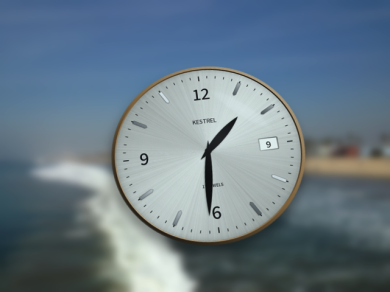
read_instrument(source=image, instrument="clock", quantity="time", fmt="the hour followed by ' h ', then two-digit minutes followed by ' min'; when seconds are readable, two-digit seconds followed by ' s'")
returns 1 h 31 min
